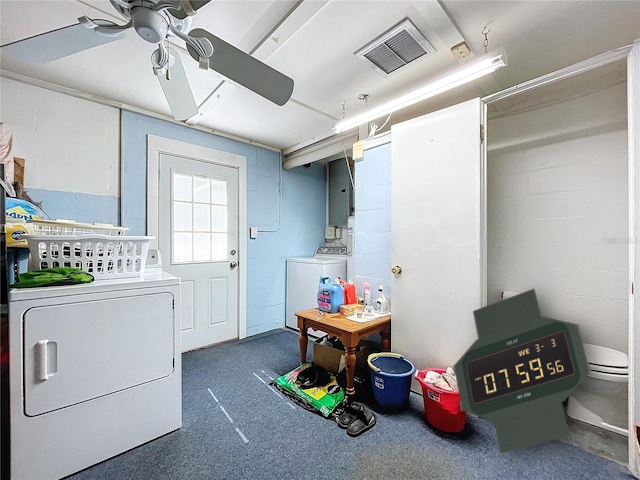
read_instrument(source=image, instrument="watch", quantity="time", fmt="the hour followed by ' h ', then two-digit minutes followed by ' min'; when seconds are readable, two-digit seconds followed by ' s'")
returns 7 h 59 min 56 s
